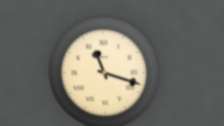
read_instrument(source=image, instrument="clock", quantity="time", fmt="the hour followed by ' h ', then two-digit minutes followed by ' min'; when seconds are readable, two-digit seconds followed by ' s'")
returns 11 h 18 min
